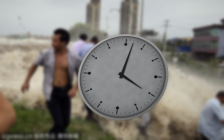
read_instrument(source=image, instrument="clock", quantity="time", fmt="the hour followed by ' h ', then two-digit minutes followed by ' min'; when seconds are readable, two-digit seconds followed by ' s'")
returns 4 h 02 min
